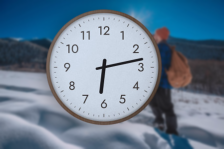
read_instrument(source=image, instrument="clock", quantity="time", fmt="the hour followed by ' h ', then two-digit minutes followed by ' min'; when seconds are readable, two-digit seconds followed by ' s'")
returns 6 h 13 min
